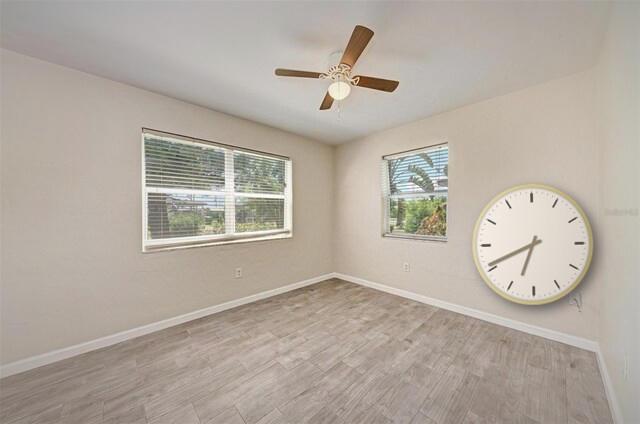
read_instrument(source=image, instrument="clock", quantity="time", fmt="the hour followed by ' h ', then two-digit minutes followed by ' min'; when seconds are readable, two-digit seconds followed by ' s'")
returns 6 h 41 min
